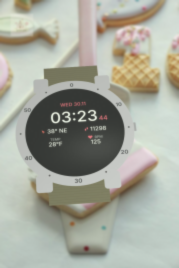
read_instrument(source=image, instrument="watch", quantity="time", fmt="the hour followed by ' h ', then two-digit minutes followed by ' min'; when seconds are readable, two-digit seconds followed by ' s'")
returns 3 h 23 min
